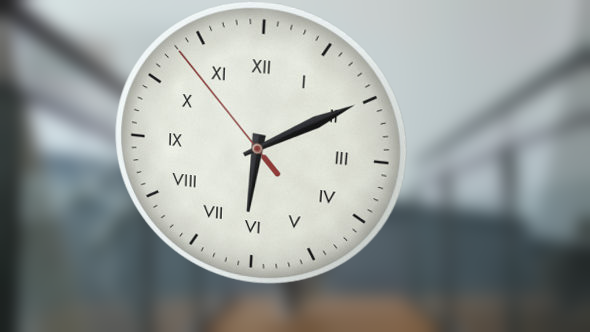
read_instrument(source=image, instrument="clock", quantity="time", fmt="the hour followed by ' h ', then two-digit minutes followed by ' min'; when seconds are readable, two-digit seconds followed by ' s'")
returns 6 h 09 min 53 s
